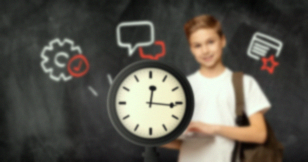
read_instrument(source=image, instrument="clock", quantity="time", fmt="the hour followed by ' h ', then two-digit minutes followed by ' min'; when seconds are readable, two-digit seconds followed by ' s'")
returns 12 h 16 min
